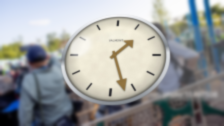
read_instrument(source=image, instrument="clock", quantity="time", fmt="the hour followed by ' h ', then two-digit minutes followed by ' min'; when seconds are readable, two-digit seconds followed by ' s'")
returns 1 h 27 min
